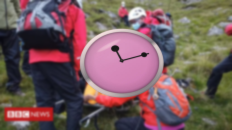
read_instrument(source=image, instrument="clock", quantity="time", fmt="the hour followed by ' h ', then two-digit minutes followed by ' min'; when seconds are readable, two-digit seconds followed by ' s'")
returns 11 h 12 min
